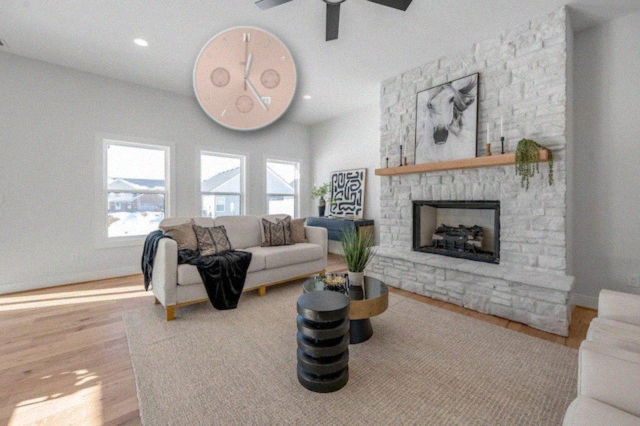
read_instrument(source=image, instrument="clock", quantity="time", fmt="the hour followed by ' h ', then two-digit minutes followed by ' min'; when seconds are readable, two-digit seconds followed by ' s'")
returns 12 h 24 min
